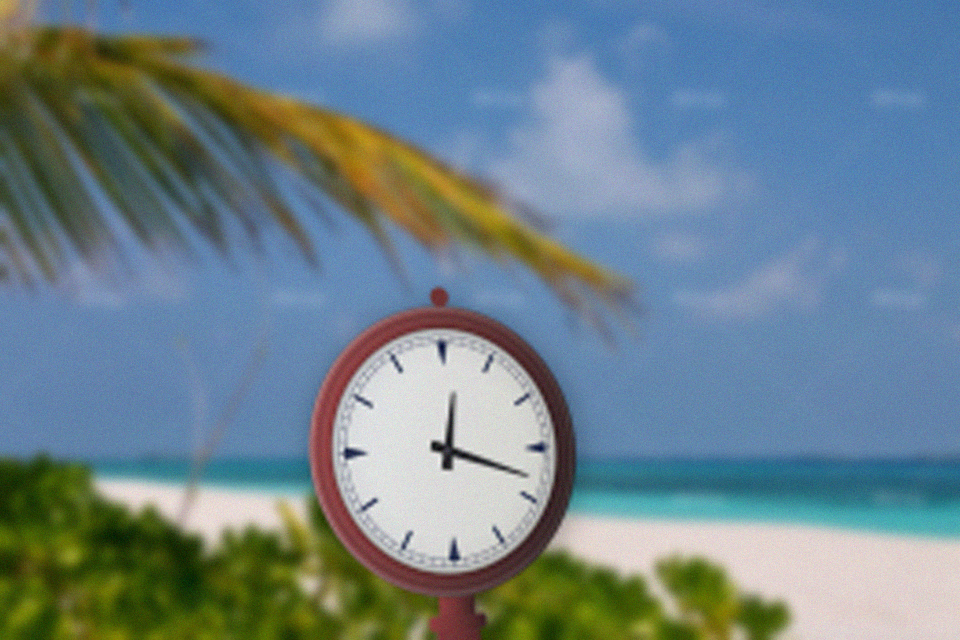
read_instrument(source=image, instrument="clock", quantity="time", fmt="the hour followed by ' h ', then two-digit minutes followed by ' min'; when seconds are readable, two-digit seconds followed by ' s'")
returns 12 h 18 min
